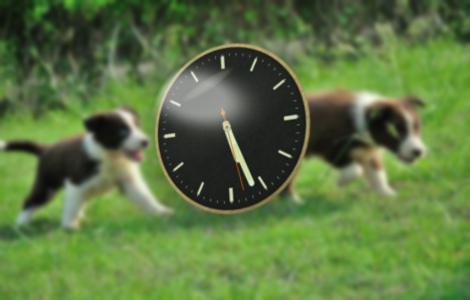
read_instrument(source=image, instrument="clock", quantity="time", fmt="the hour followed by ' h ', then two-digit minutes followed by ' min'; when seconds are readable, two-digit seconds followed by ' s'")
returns 5 h 26 min 28 s
